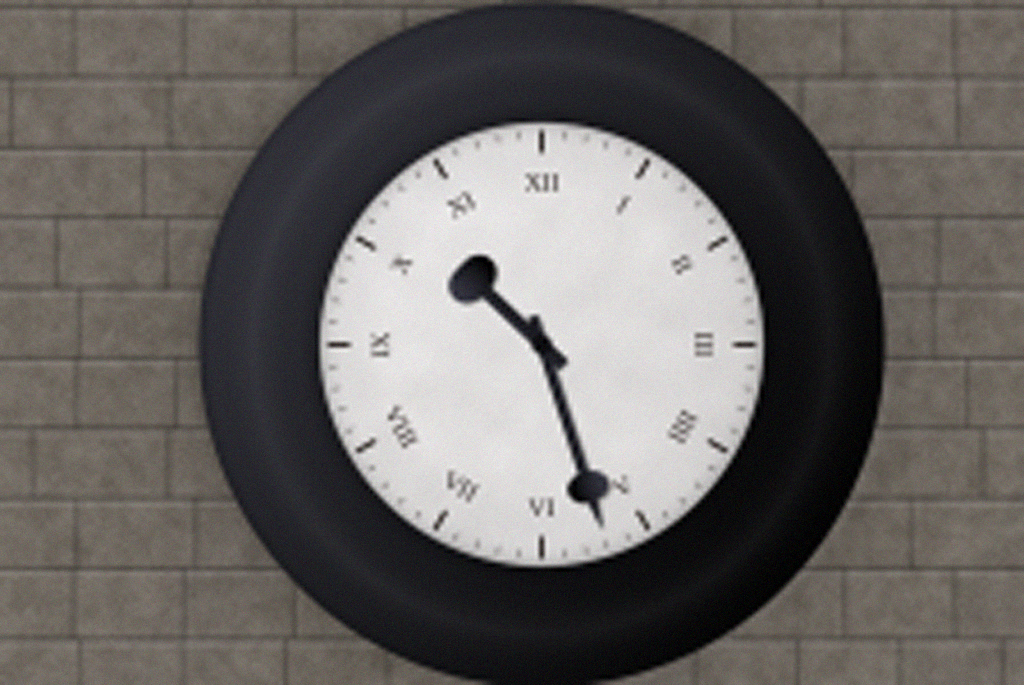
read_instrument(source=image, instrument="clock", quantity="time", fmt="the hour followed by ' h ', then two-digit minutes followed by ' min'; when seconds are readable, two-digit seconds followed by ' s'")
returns 10 h 27 min
